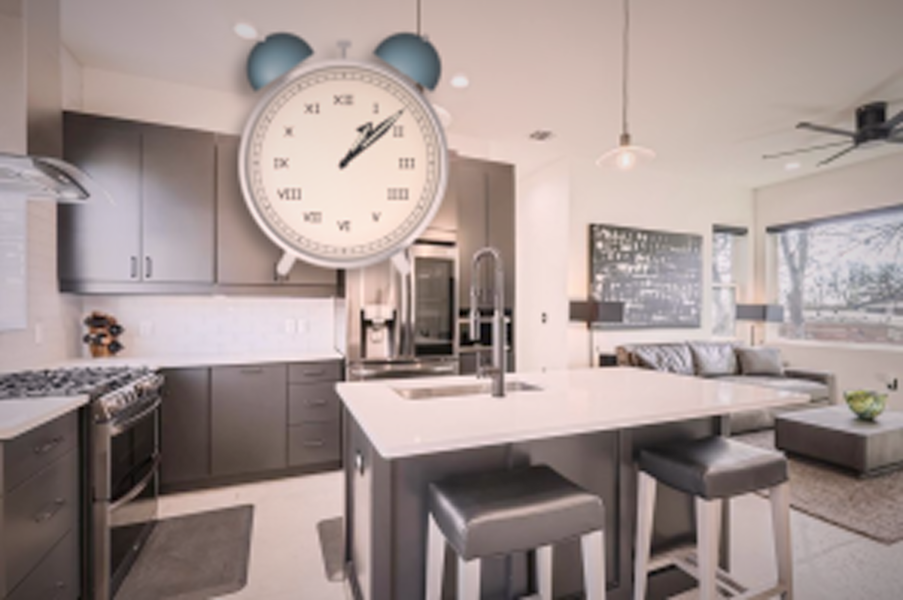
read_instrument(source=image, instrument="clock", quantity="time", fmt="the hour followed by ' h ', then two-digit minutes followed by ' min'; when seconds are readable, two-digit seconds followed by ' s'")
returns 1 h 08 min
